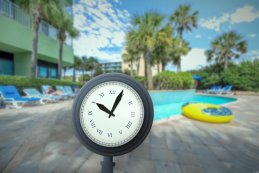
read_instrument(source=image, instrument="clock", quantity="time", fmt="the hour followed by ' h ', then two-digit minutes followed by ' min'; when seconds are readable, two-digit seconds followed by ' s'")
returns 10 h 04 min
